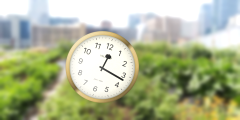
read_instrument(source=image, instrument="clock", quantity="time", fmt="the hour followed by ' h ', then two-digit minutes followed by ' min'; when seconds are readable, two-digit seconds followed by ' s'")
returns 12 h 17 min
